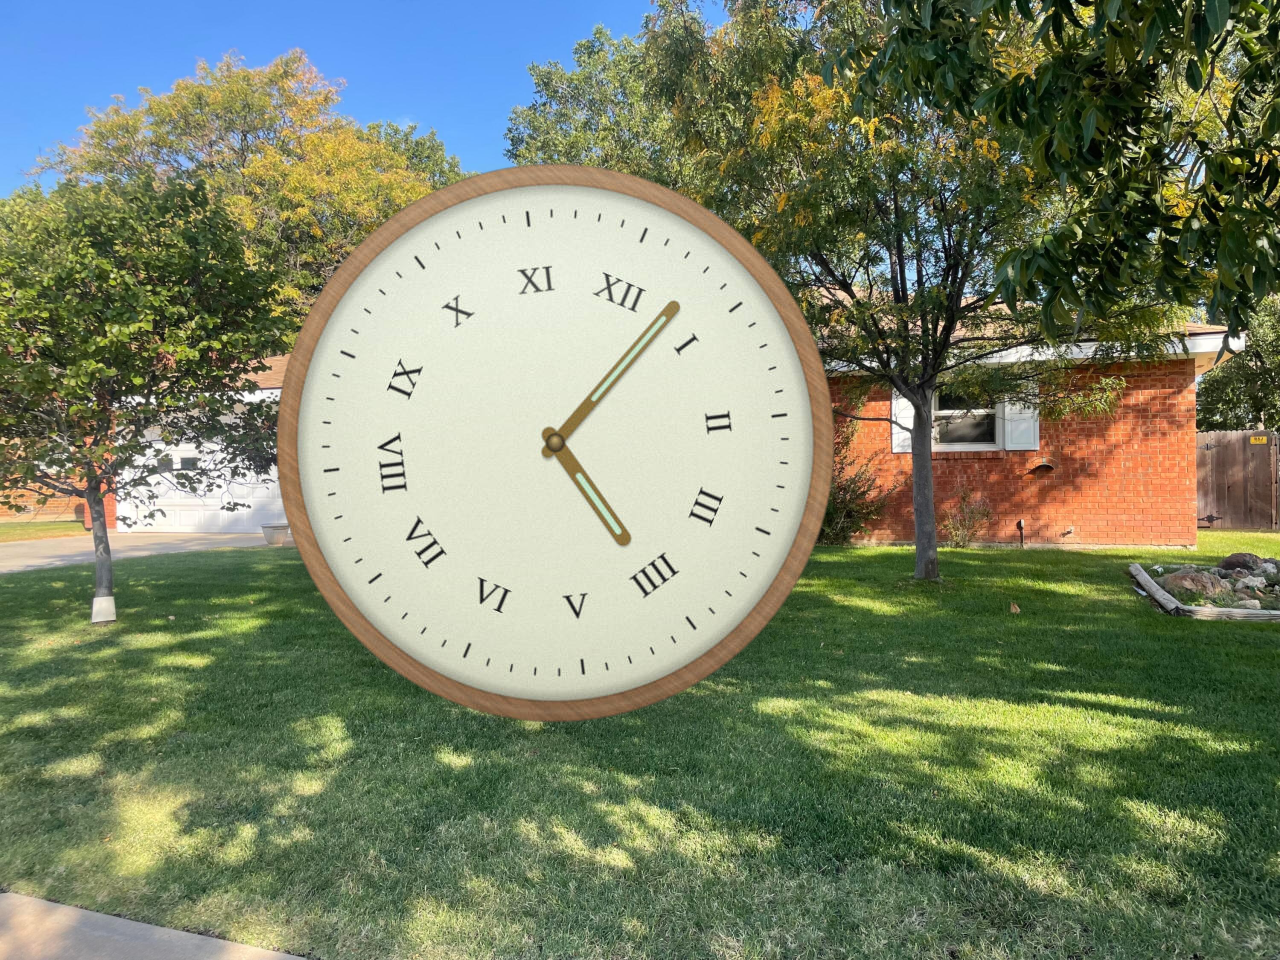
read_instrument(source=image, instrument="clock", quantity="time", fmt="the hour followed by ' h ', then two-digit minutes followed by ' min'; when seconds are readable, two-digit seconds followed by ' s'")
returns 4 h 03 min
